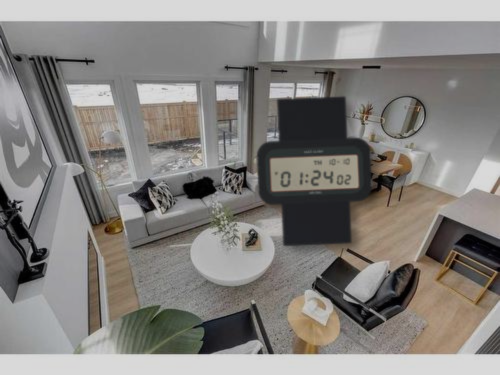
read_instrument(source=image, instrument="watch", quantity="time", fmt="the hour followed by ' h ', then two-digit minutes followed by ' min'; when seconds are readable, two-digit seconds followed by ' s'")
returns 1 h 24 min 02 s
